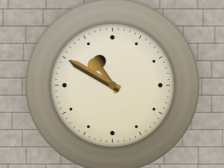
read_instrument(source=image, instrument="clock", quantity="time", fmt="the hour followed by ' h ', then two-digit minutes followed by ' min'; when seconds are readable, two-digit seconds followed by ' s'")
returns 10 h 50 min
